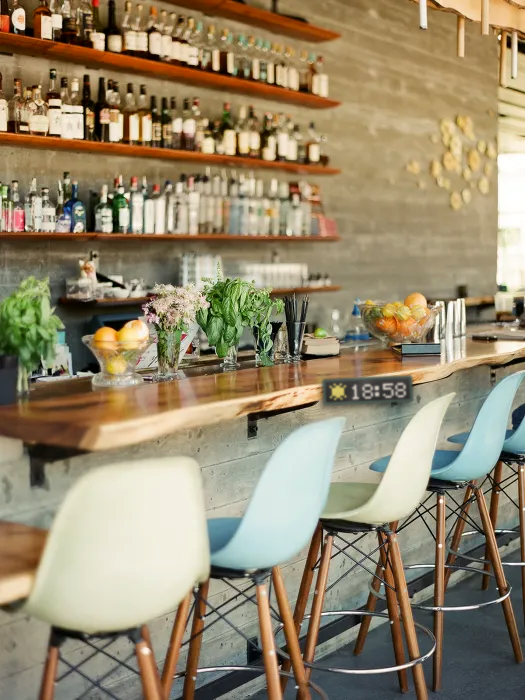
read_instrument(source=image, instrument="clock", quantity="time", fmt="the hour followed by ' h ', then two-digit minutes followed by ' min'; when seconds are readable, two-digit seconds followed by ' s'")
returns 18 h 58 min
